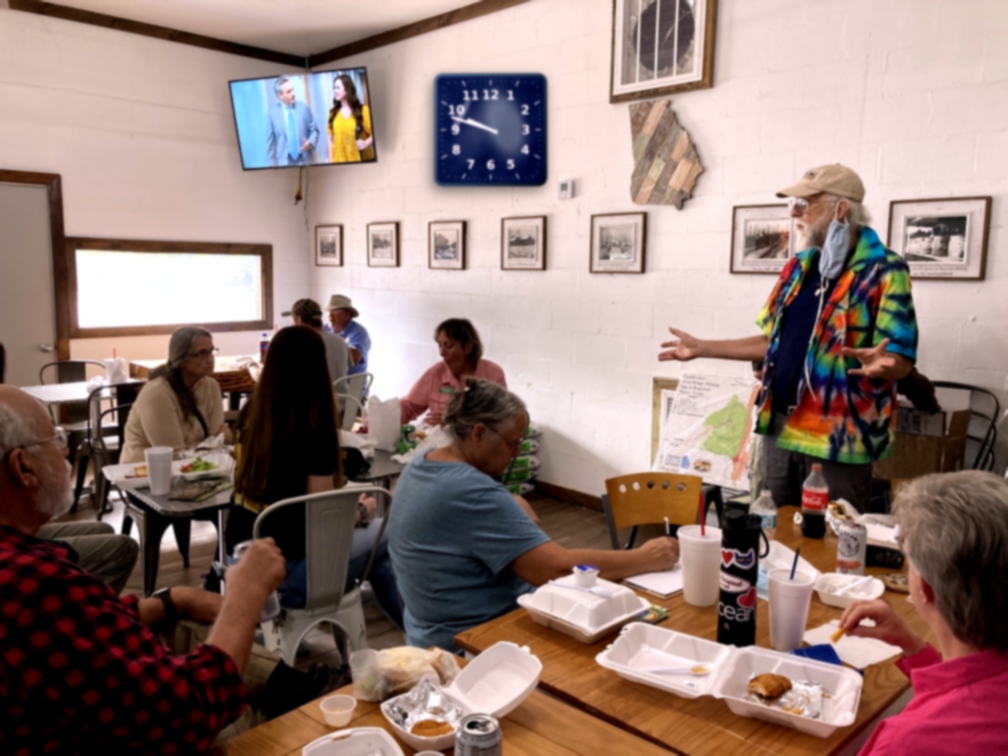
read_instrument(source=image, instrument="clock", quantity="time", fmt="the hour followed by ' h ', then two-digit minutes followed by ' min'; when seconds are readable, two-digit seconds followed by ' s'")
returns 9 h 48 min
